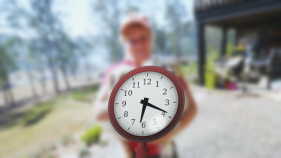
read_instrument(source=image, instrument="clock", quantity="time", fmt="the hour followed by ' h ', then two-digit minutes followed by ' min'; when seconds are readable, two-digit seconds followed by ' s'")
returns 6 h 19 min
